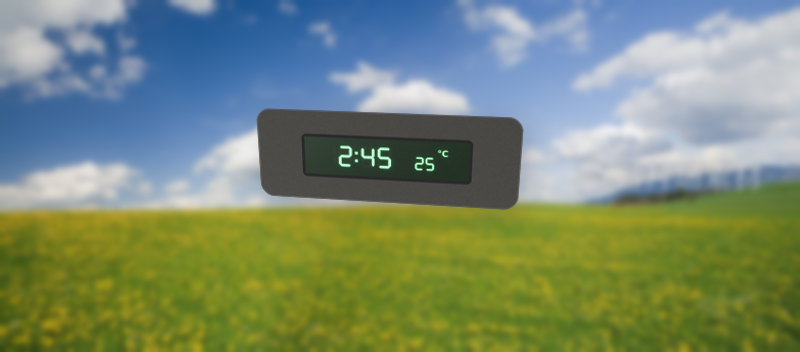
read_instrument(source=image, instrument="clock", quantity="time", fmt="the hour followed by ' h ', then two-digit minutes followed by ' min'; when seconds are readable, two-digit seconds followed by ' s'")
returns 2 h 45 min
